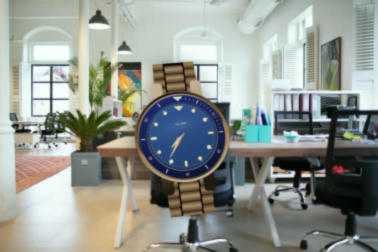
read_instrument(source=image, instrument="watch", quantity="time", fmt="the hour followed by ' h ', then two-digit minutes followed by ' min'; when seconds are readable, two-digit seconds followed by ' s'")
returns 7 h 36 min
